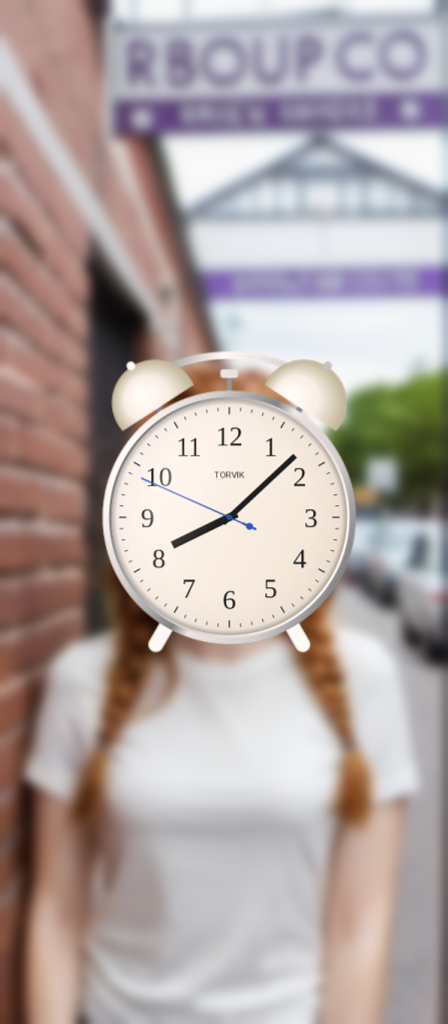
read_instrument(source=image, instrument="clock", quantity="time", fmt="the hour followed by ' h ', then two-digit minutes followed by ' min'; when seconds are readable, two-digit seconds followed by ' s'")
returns 8 h 07 min 49 s
